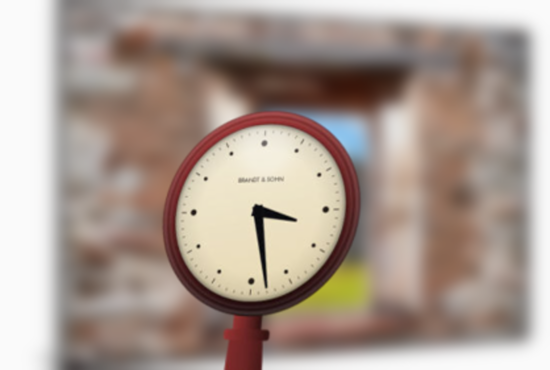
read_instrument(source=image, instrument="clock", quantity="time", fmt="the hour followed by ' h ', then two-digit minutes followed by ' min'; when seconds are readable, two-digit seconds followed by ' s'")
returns 3 h 28 min
